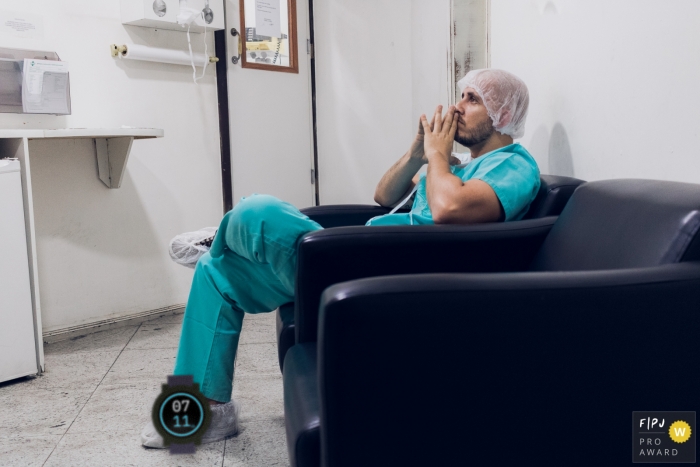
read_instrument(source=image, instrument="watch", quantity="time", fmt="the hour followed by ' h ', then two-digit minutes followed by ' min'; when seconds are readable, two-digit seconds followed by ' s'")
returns 7 h 11 min
